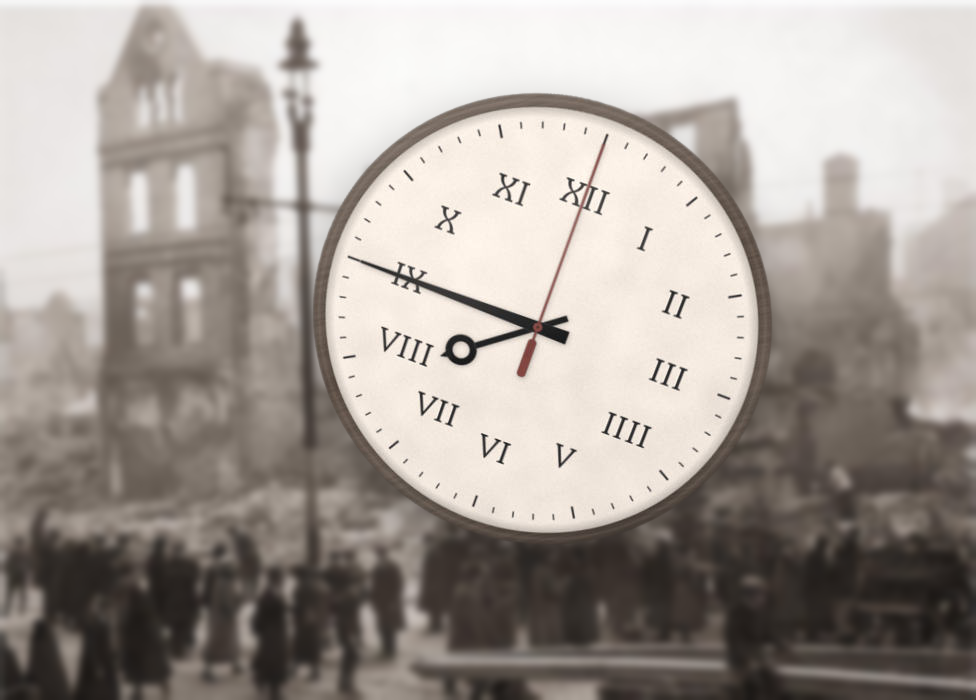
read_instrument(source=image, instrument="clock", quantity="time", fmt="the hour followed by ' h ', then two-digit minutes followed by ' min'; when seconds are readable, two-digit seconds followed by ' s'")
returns 7 h 45 min 00 s
